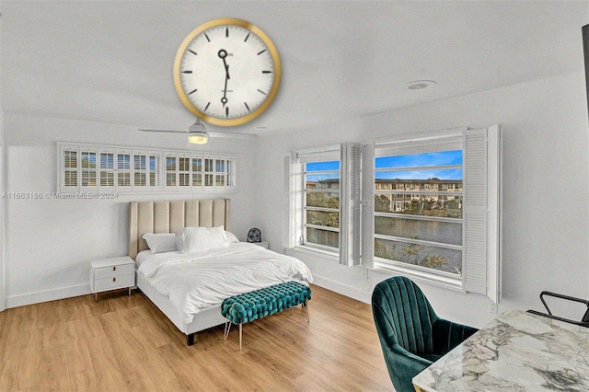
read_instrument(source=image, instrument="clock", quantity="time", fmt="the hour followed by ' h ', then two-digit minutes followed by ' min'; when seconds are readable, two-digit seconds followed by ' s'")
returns 11 h 31 min
